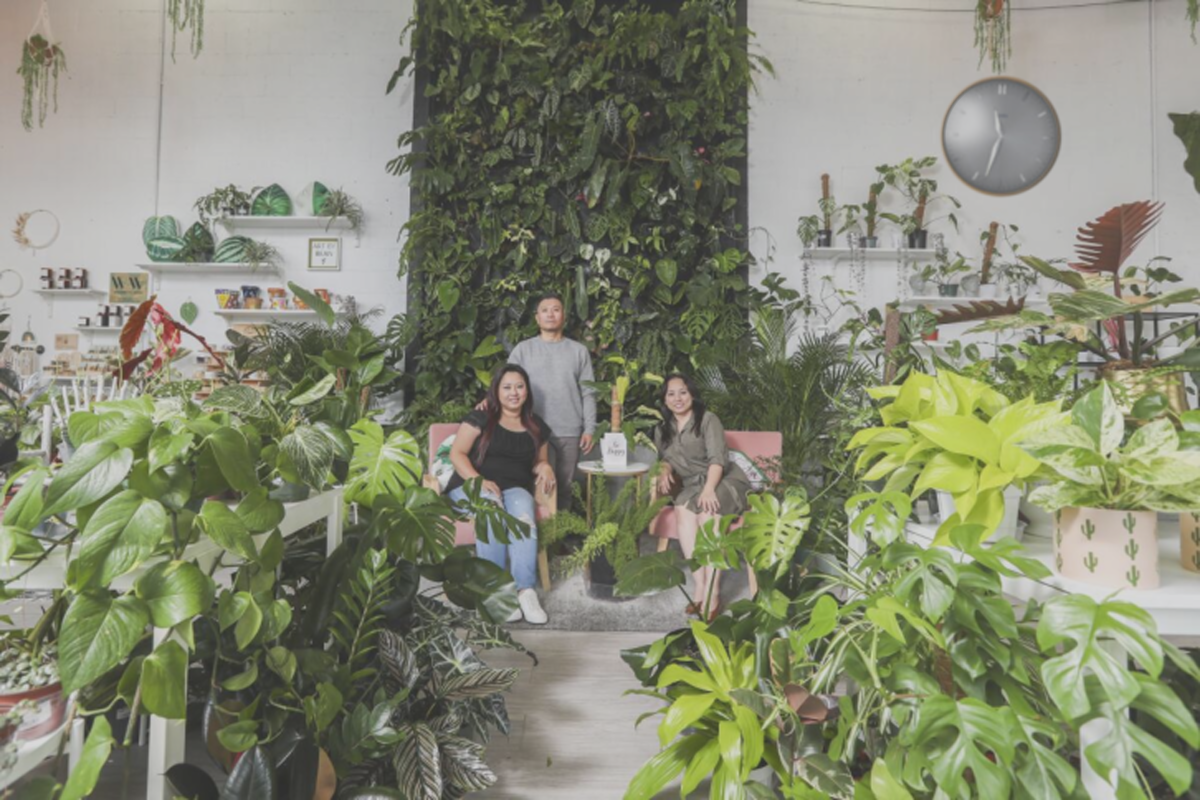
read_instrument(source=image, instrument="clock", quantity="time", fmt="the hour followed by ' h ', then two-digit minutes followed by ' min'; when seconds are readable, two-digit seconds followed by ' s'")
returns 11 h 33 min
